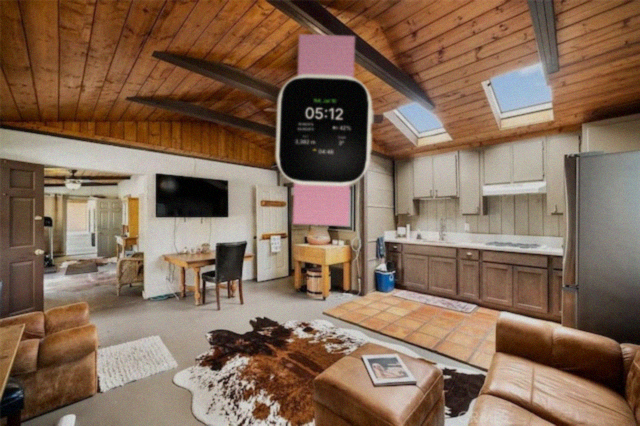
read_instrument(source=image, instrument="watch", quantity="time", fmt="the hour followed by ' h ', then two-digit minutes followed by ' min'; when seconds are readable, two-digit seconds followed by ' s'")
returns 5 h 12 min
